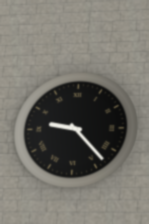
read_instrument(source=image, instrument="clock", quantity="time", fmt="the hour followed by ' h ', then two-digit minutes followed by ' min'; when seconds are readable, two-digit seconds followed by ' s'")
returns 9 h 23 min
